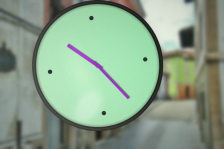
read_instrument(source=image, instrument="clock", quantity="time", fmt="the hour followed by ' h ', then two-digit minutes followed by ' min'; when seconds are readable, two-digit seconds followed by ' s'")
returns 10 h 24 min
